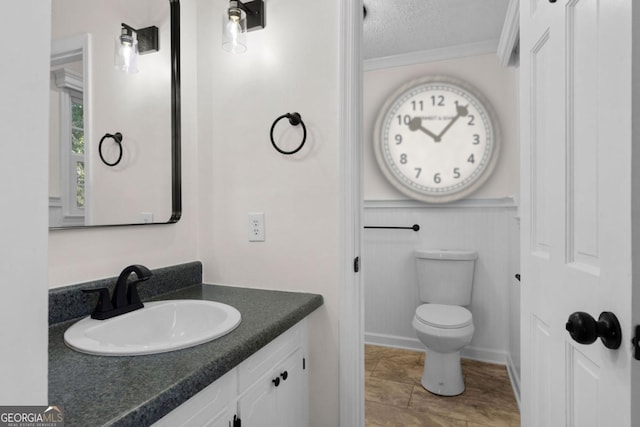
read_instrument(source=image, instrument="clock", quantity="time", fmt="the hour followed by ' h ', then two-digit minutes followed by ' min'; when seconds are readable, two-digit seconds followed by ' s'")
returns 10 h 07 min
